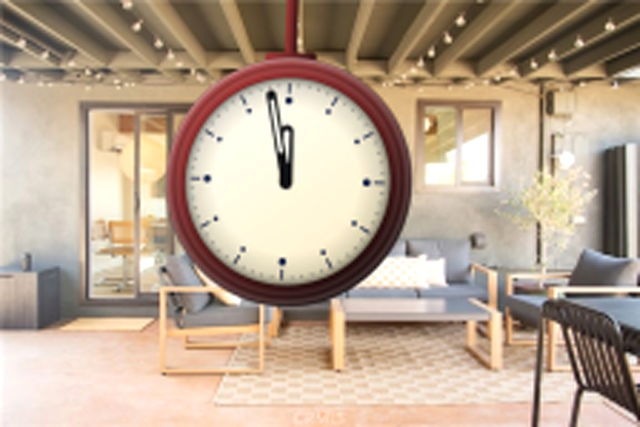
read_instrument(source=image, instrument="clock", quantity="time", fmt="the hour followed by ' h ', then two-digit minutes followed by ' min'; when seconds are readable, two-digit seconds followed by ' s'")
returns 11 h 58 min
